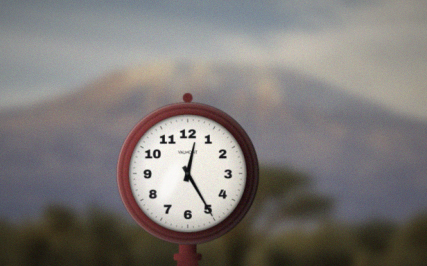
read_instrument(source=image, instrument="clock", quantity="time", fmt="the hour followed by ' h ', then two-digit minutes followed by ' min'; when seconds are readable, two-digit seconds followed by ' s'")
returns 12 h 25 min
